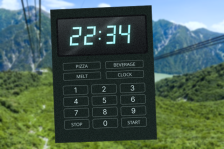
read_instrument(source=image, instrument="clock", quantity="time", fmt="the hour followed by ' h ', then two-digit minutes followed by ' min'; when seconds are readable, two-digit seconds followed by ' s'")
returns 22 h 34 min
